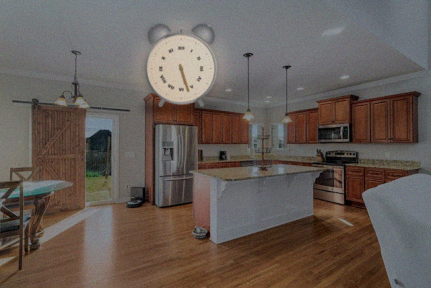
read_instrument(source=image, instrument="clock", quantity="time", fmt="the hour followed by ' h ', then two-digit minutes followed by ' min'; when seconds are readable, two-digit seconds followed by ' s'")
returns 5 h 27 min
